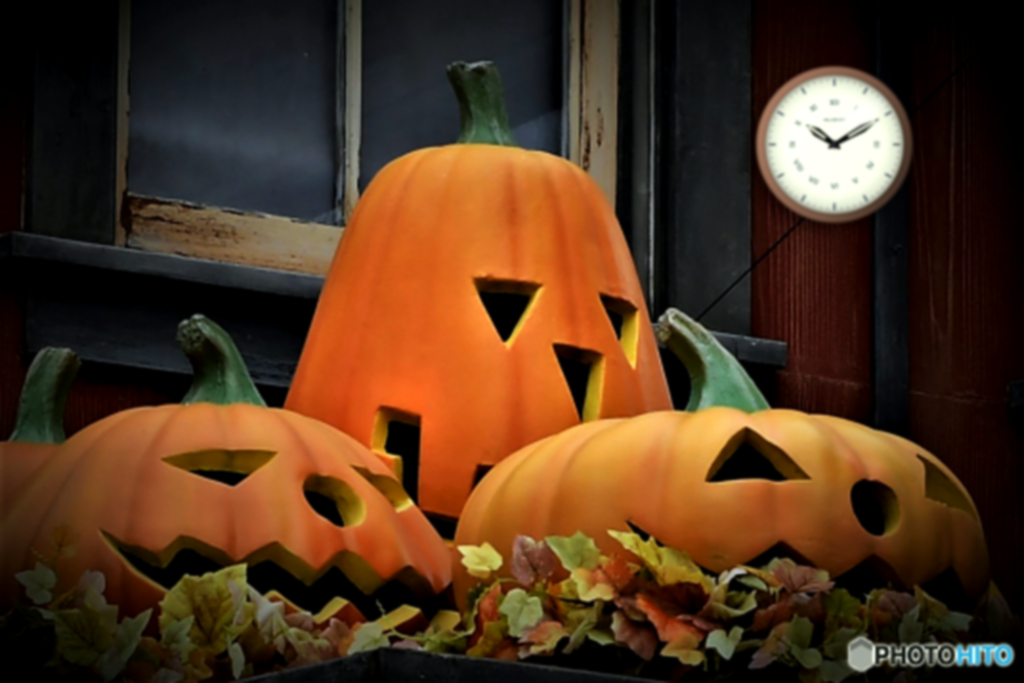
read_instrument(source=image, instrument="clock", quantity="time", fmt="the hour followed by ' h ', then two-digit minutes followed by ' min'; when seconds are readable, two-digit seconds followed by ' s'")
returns 10 h 10 min
